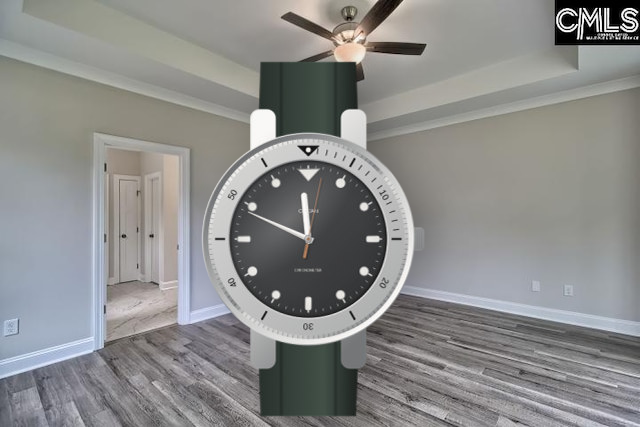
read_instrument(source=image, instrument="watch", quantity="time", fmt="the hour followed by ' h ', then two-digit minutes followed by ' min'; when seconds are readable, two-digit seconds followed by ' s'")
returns 11 h 49 min 02 s
